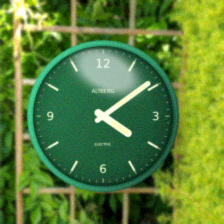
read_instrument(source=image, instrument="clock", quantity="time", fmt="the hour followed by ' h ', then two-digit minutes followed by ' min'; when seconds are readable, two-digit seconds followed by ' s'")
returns 4 h 09 min
